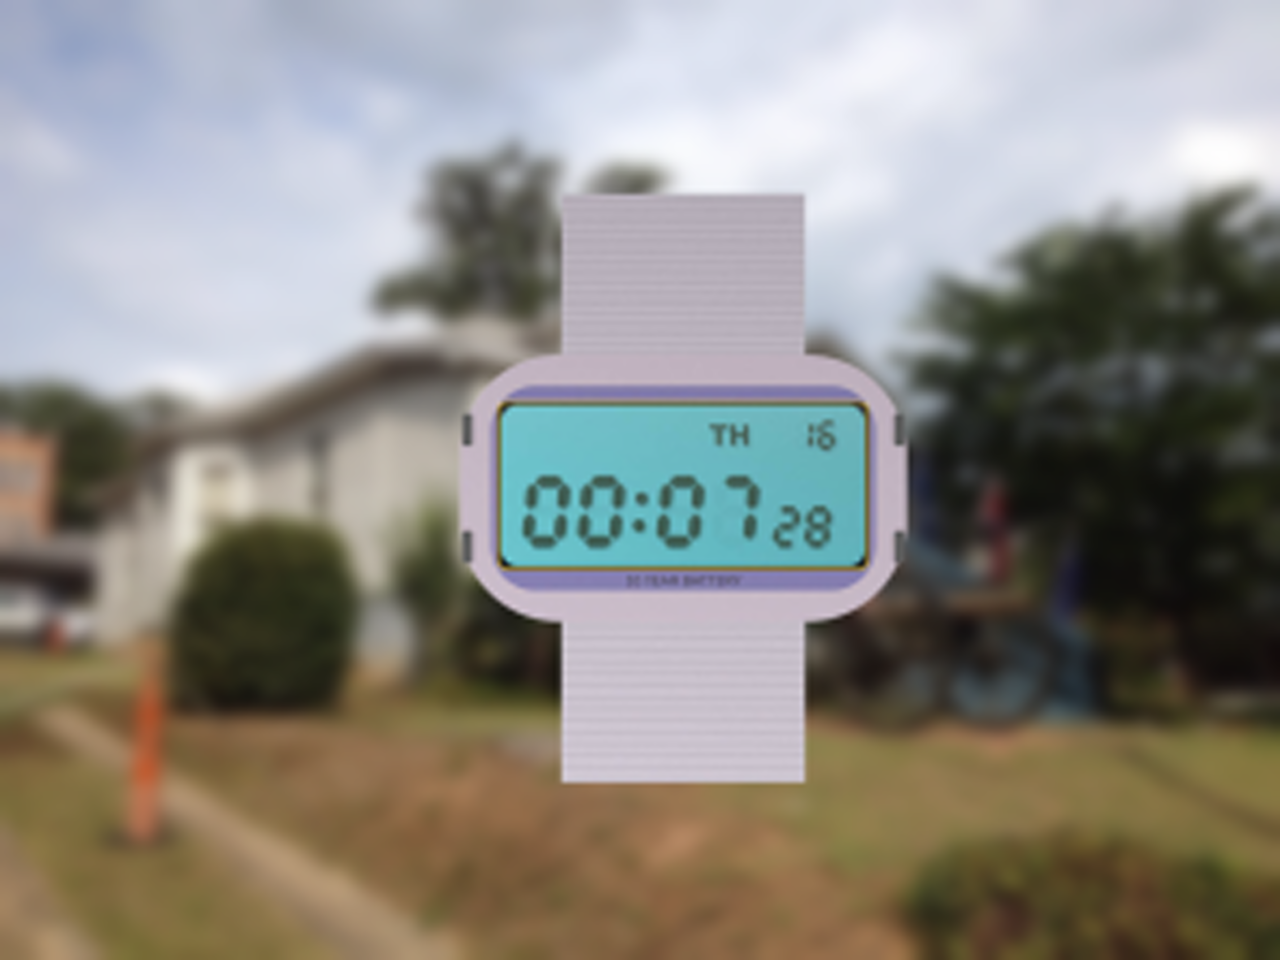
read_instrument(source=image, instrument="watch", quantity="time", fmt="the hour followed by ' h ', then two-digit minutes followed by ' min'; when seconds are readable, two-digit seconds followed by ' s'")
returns 0 h 07 min 28 s
